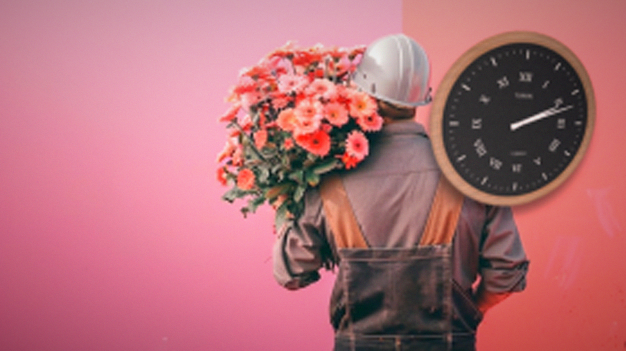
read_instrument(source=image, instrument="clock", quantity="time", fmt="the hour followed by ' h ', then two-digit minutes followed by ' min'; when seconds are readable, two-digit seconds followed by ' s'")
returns 2 h 12 min
